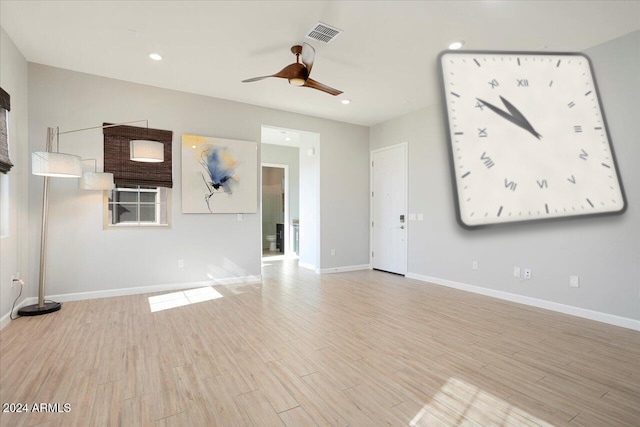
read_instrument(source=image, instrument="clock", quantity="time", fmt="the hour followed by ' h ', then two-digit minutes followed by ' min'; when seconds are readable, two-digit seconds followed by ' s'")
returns 10 h 51 min
